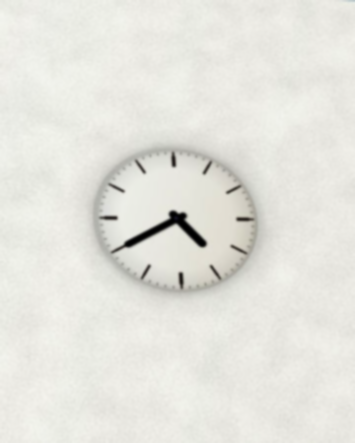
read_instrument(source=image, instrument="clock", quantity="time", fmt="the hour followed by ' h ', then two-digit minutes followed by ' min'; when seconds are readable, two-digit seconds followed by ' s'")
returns 4 h 40 min
